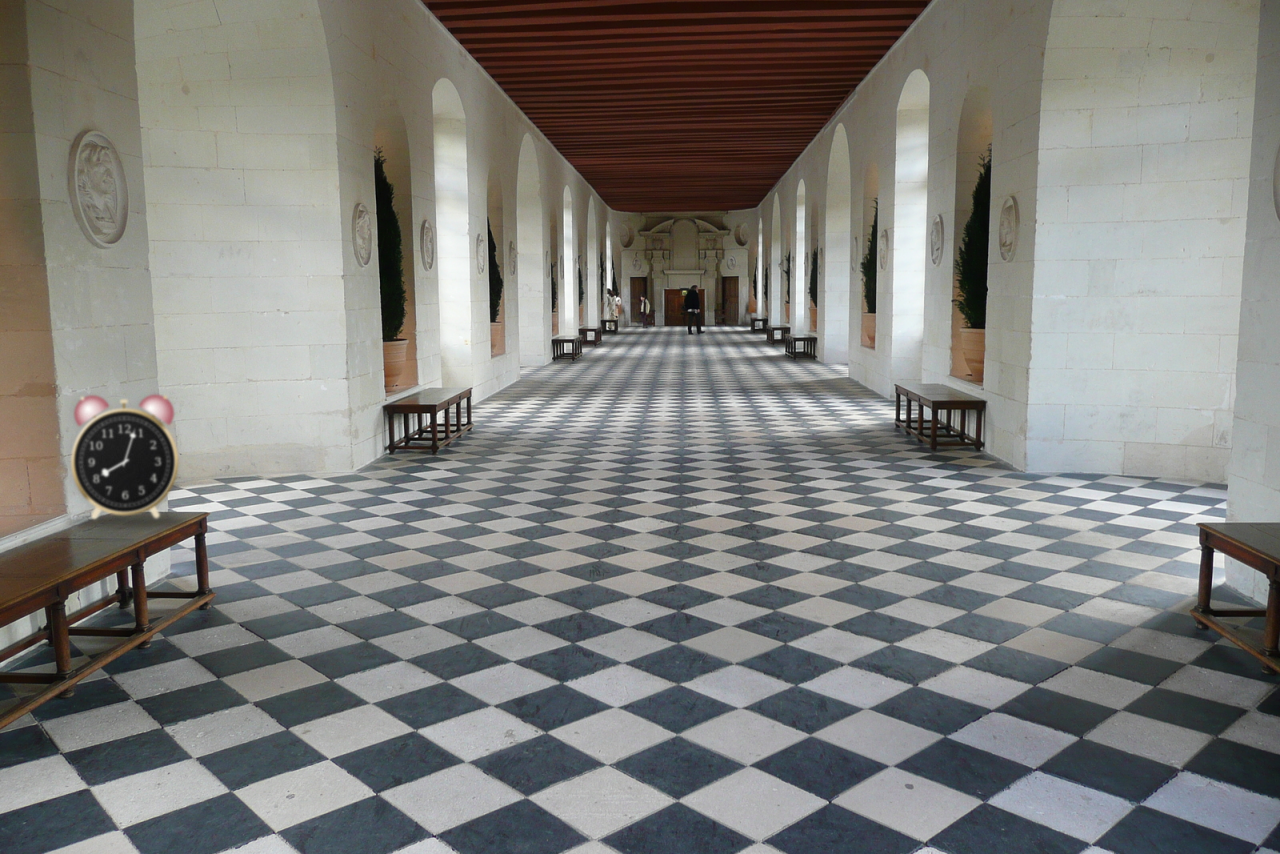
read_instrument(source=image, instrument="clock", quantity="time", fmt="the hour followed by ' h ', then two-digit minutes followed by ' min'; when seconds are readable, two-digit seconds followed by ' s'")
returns 8 h 03 min
